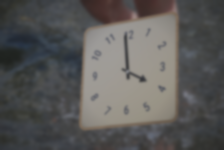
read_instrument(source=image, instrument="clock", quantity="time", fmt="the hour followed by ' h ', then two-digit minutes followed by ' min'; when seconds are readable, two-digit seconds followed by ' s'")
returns 3 h 59 min
